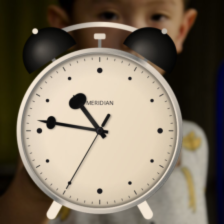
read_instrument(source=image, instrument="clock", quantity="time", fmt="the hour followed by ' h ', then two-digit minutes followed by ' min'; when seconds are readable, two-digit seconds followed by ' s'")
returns 10 h 46 min 35 s
